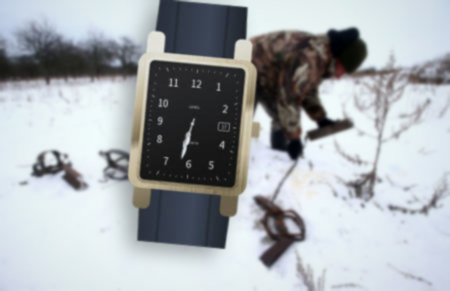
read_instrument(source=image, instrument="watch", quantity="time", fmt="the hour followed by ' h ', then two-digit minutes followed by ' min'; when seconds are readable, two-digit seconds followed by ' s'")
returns 6 h 32 min
